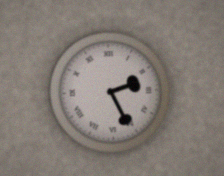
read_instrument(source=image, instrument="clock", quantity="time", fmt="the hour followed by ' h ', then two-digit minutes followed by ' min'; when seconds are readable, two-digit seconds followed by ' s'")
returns 2 h 26 min
